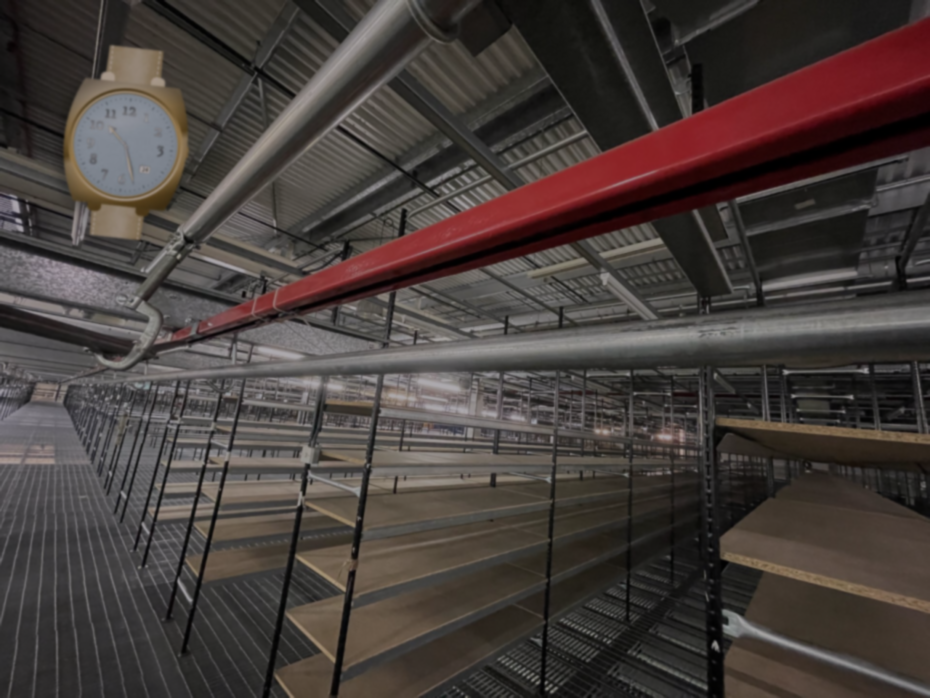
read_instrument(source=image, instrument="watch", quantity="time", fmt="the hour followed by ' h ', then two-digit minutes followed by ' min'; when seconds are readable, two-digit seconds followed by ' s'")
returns 10 h 27 min
